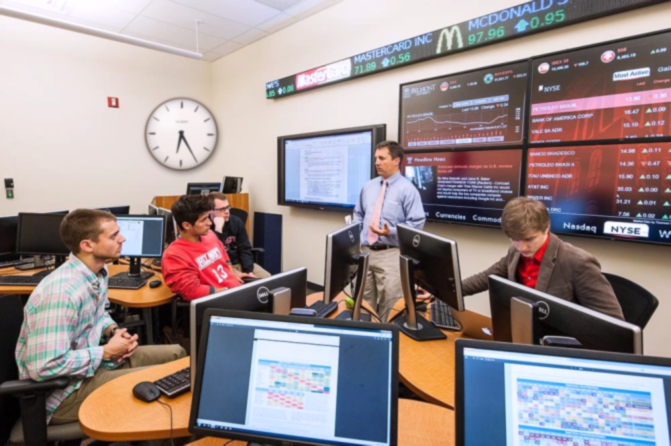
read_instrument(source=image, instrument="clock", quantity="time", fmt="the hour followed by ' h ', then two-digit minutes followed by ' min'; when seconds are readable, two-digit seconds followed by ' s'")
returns 6 h 25 min
